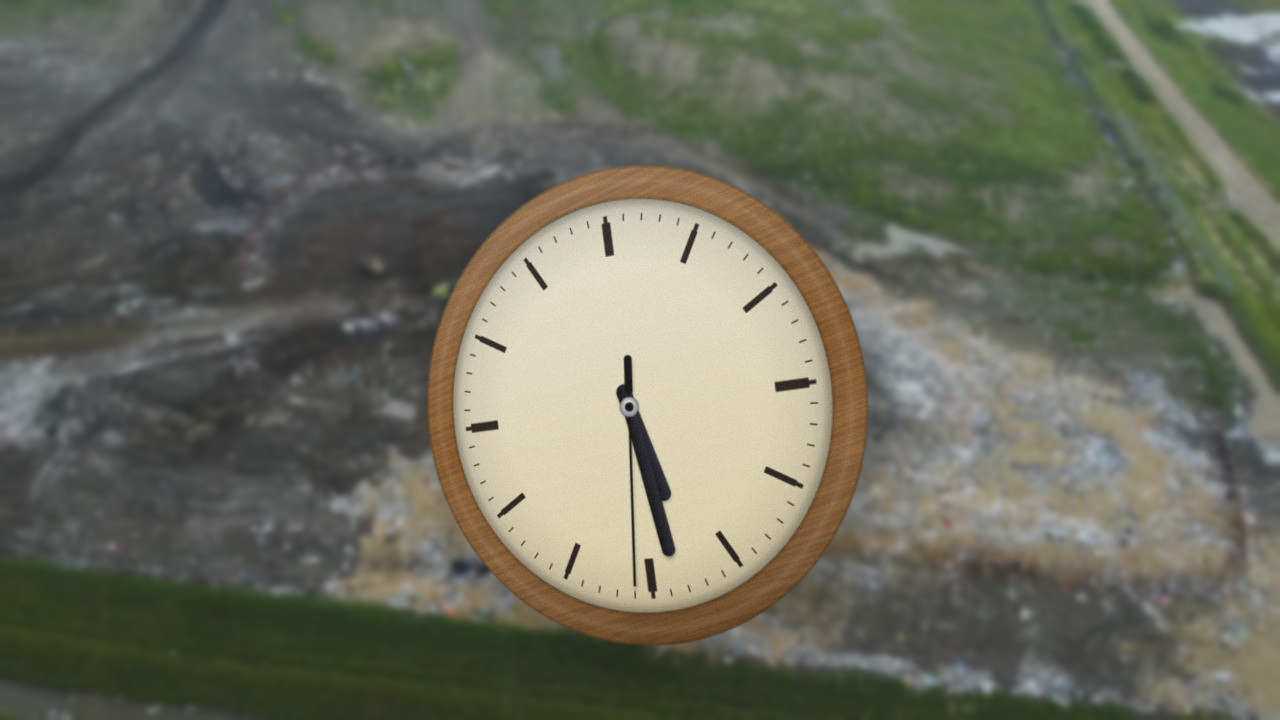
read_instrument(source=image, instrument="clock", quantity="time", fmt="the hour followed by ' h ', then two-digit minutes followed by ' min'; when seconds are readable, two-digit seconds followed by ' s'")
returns 5 h 28 min 31 s
